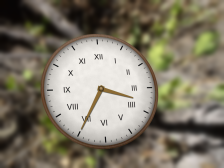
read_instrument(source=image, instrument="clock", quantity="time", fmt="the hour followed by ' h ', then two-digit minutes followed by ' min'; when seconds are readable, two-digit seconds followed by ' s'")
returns 3 h 35 min
